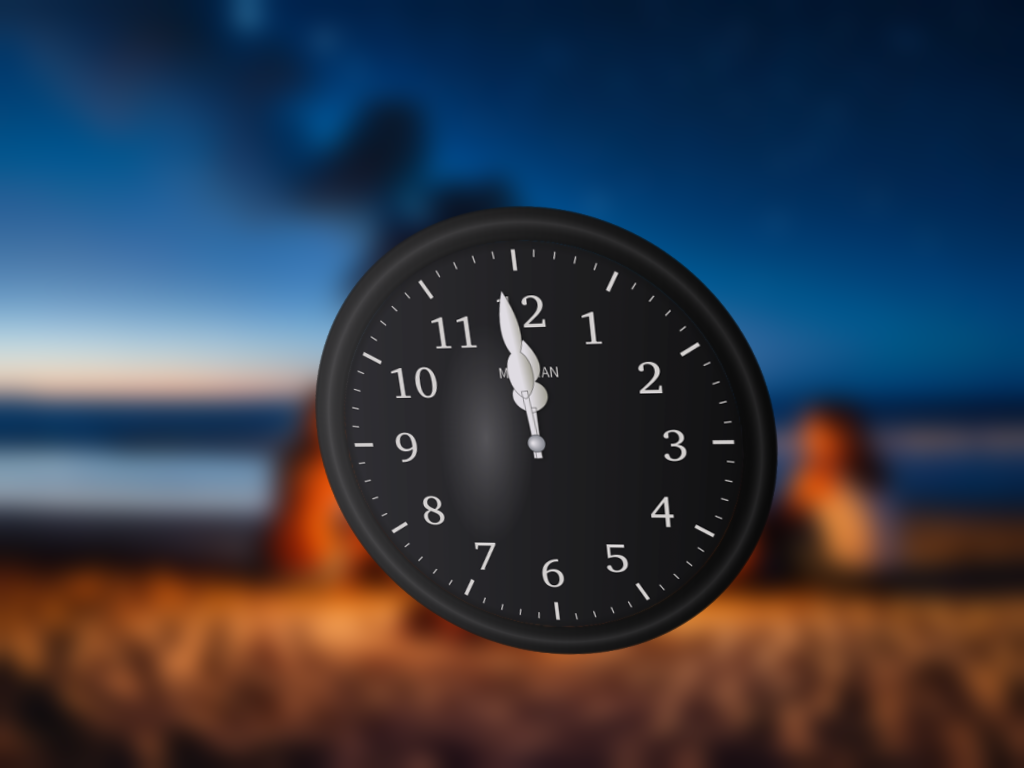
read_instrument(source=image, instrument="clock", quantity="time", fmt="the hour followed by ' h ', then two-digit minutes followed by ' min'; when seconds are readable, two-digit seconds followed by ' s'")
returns 11 h 59 min
